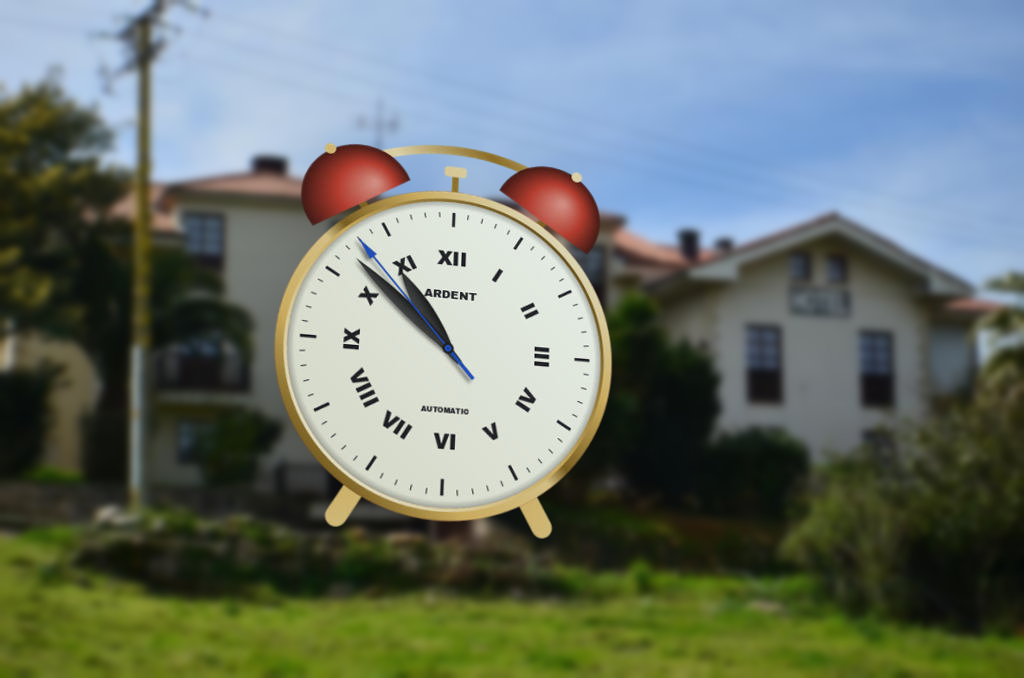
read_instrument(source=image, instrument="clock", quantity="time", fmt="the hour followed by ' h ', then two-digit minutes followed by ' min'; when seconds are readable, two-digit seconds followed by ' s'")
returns 10 h 51 min 53 s
